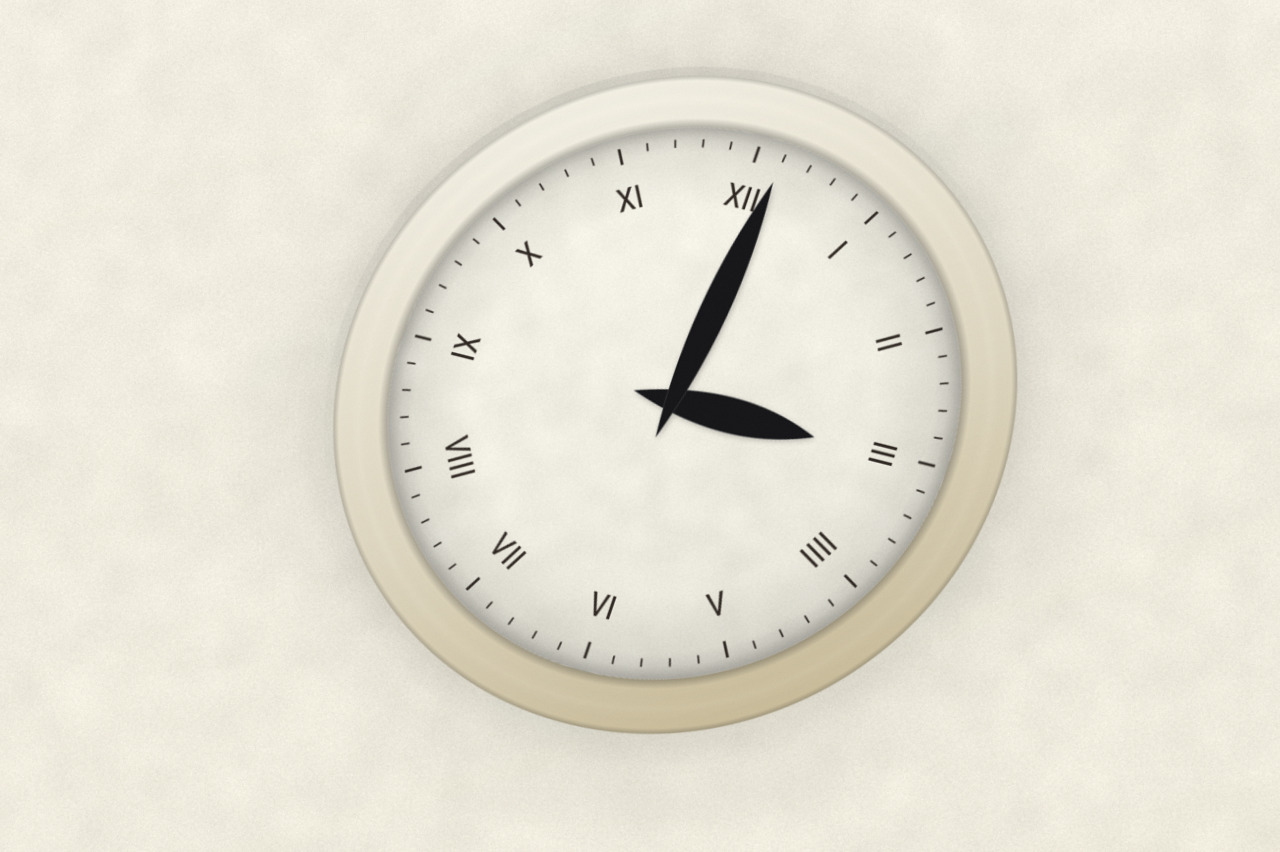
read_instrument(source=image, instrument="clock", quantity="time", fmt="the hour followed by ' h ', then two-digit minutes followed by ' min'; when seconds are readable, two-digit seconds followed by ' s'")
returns 3 h 01 min
